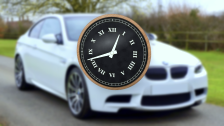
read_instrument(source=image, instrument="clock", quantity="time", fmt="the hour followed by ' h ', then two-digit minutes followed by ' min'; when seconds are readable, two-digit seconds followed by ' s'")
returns 12 h 42 min
